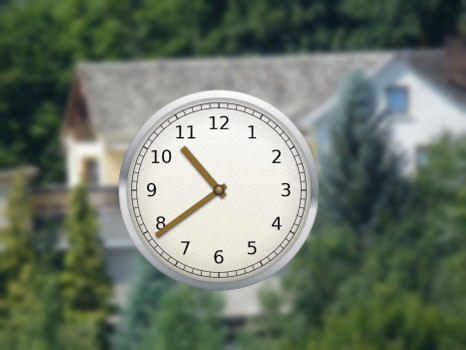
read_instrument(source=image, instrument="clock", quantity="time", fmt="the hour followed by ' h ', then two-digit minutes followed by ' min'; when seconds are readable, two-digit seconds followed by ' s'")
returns 10 h 39 min
